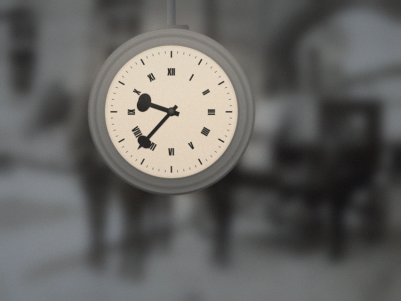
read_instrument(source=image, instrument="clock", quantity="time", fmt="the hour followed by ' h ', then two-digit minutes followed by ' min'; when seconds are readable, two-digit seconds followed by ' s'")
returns 9 h 37 min
